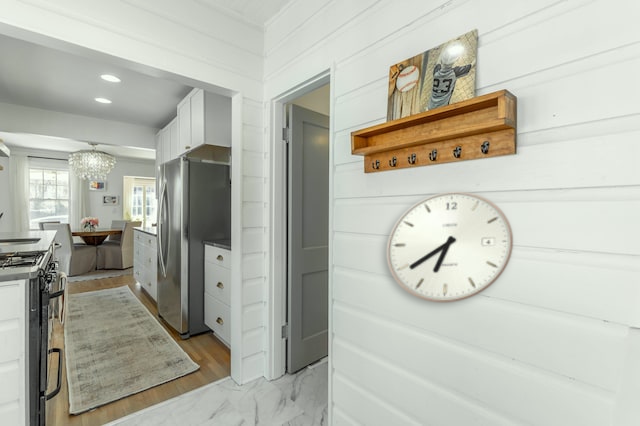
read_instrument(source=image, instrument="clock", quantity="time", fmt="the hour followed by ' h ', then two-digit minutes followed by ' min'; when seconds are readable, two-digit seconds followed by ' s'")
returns 6 h 39 min
